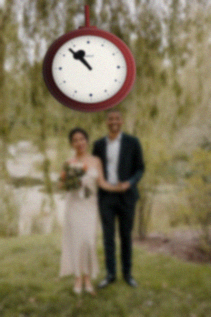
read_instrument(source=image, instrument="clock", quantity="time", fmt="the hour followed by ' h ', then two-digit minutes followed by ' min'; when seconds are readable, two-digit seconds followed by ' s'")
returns 10 h 53 min
